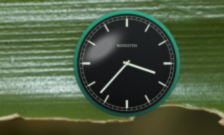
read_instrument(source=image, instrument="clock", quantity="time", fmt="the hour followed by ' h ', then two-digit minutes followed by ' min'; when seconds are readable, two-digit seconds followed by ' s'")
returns 3 h 37 min
